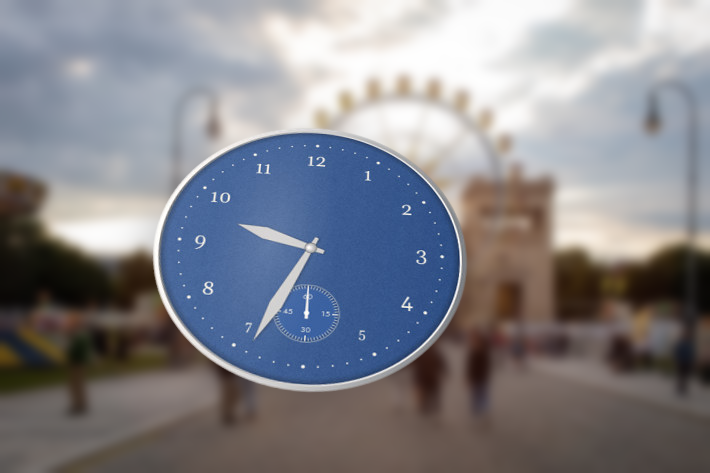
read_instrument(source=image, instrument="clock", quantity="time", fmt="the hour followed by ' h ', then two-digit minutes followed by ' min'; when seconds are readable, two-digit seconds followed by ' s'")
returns 9 h 34 min
